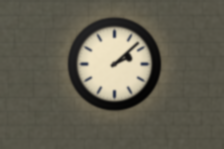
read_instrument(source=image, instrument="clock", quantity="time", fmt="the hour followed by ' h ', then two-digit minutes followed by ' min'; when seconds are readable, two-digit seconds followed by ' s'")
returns 2 h 08 min
